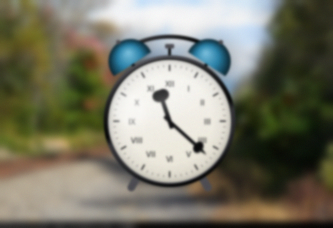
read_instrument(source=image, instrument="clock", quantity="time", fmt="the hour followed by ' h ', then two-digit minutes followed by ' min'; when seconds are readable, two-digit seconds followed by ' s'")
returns 11 h 22 min
